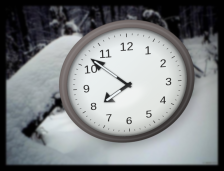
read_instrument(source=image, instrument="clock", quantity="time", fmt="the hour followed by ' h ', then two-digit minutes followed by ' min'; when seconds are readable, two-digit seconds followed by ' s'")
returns 7 h 52 min
